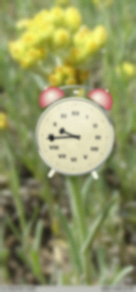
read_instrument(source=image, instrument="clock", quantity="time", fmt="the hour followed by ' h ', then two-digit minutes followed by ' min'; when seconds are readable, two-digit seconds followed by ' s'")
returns 9 h 44 min
